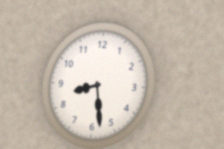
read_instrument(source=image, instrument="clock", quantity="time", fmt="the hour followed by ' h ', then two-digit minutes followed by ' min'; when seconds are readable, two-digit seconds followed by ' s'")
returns 8 h 28 min
